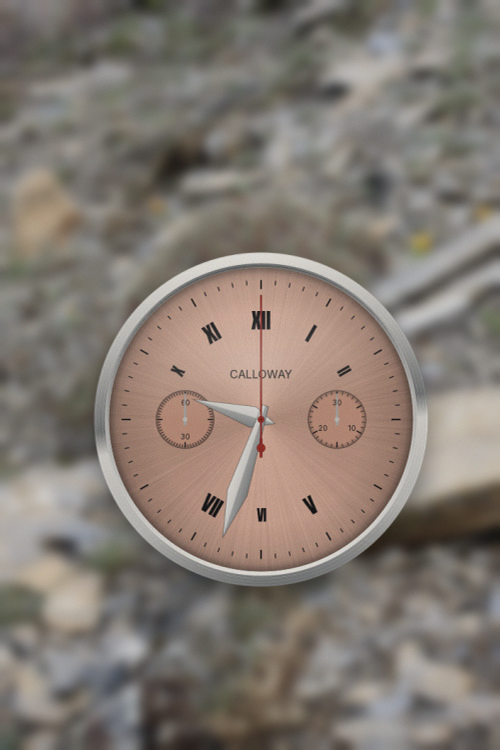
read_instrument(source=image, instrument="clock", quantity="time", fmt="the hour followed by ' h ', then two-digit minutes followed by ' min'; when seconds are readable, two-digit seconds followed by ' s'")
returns 9 h 33 min
